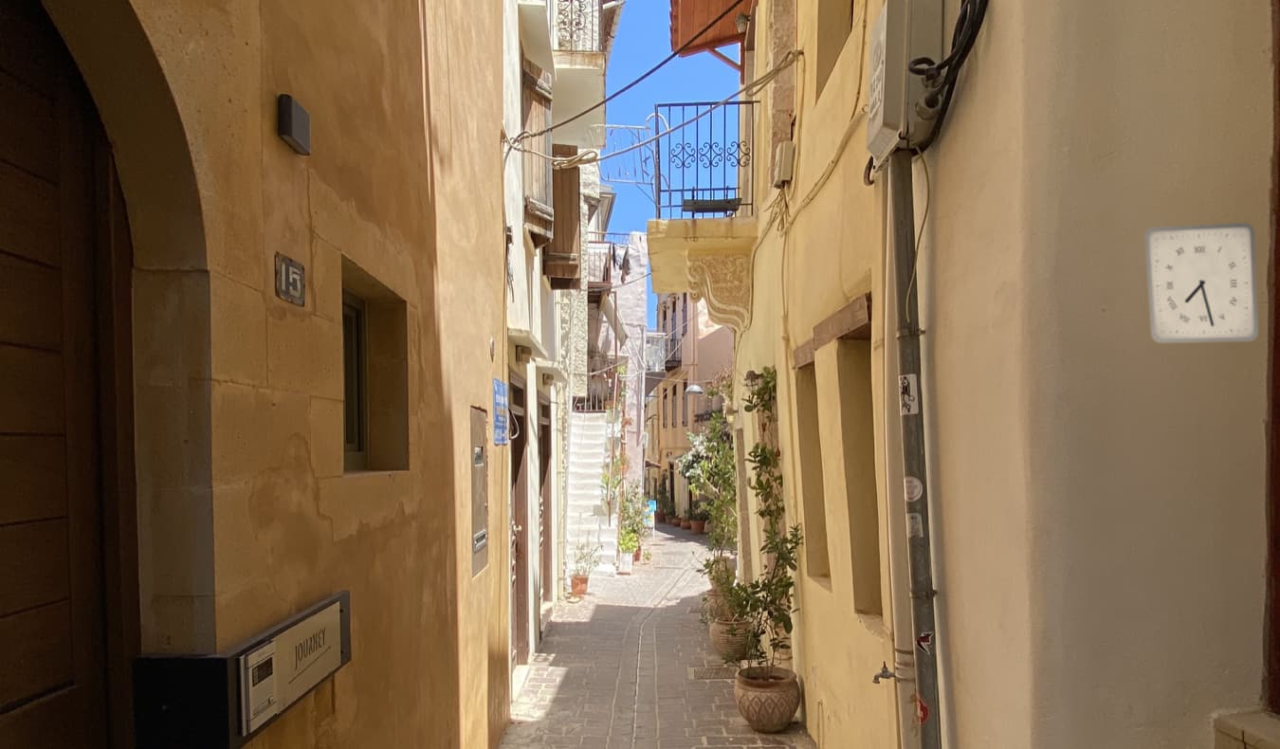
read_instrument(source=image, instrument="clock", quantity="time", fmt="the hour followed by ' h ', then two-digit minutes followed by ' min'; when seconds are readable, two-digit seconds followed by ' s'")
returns 7 h 28 min
